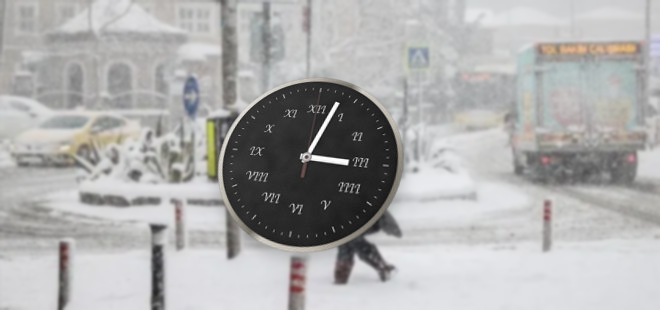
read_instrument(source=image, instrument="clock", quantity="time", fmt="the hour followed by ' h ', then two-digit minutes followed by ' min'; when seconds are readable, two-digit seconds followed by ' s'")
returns 3 h 03 min 00 s
